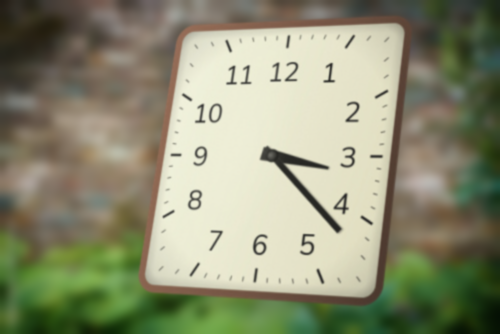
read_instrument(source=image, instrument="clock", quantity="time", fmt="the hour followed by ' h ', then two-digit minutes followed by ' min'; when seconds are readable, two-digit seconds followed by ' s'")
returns 3 h 22 min
